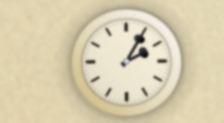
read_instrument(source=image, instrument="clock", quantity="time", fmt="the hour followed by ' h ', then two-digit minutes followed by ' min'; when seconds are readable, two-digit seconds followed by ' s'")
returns 2 h 05 min
